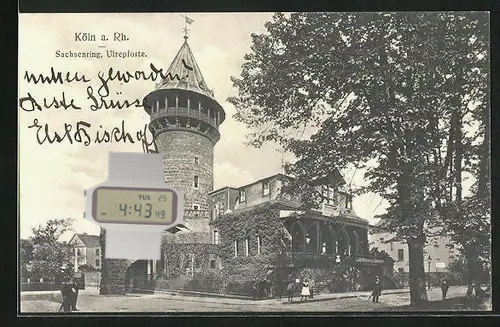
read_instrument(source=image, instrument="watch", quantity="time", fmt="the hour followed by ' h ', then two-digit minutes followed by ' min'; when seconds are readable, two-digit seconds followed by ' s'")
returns 4 h 43 min 49 s
